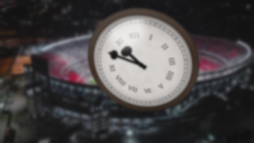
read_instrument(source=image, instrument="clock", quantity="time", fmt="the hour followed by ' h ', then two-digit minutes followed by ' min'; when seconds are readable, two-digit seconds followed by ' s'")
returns 10 h 50 min
